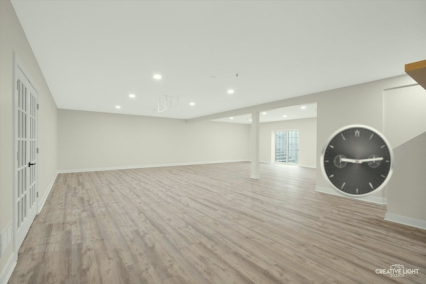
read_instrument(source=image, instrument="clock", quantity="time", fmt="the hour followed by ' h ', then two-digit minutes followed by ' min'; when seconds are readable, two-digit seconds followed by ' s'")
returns 9 h 14 min
